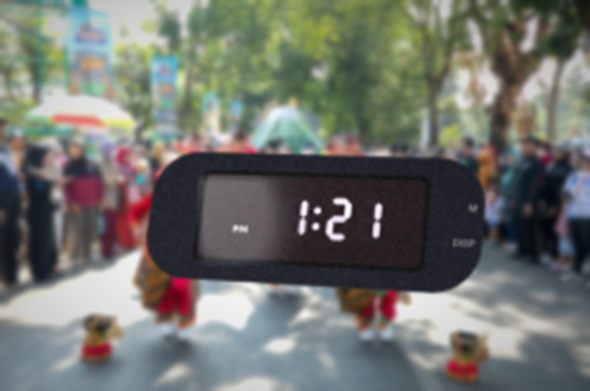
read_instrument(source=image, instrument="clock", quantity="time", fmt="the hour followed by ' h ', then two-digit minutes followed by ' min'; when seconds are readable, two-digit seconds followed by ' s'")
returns 1 h 21 min
